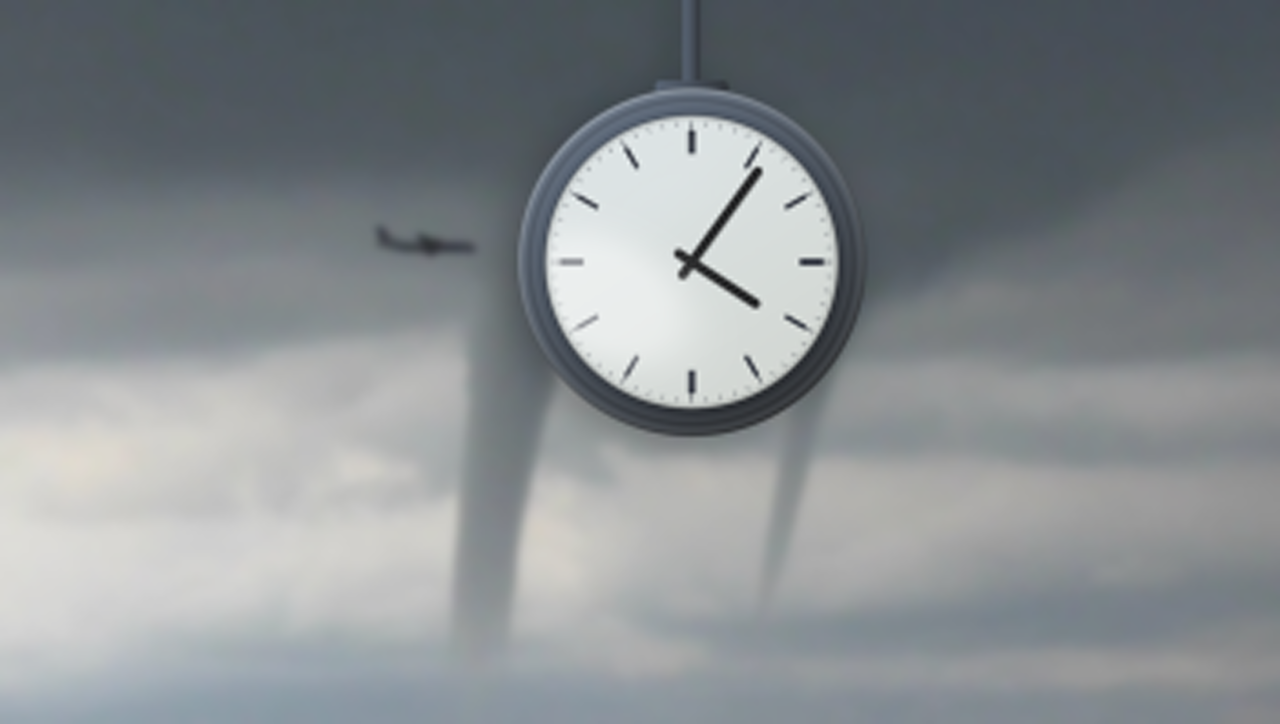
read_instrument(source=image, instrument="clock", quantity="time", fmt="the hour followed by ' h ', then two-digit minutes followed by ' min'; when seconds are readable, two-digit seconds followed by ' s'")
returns 4 h 06 min
